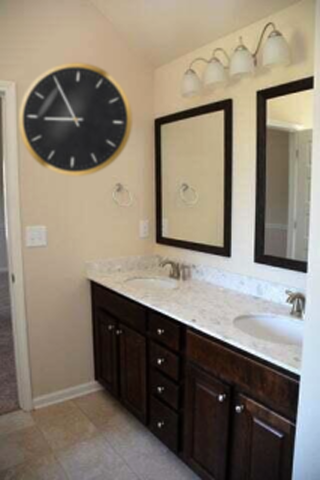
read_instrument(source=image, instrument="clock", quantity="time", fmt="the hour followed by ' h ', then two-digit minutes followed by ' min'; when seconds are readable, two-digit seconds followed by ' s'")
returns 8 h 55 min
